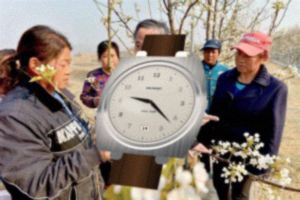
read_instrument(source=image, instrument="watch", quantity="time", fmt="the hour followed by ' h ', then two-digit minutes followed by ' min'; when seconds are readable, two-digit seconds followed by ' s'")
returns 9 h 22 min
